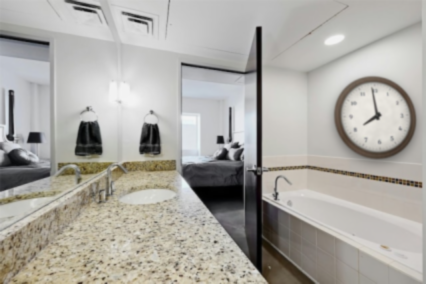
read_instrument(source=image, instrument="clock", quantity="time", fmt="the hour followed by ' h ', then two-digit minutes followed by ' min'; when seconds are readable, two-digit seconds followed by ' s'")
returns 7 h 59 min
